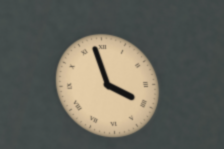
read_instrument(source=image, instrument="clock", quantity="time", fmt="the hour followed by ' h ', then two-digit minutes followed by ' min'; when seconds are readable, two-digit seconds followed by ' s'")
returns 3 h 58 min
